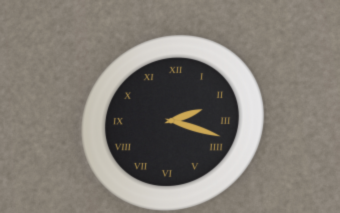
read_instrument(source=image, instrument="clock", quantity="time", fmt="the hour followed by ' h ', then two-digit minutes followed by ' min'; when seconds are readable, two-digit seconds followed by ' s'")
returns 2 h 18 min
